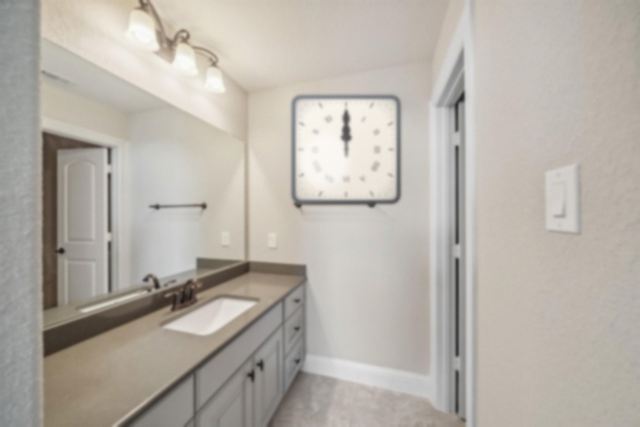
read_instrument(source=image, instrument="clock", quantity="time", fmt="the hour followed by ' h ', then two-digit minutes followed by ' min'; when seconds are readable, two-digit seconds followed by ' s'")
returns 12 h 00 min
